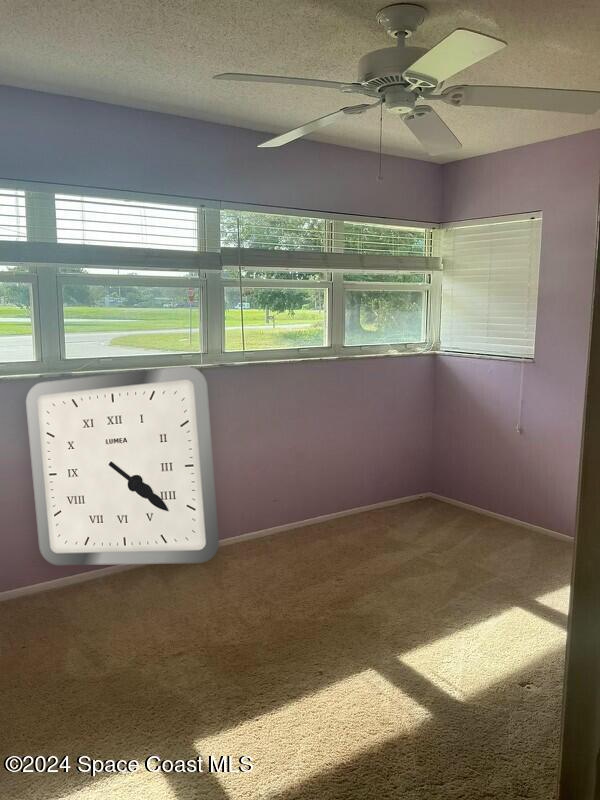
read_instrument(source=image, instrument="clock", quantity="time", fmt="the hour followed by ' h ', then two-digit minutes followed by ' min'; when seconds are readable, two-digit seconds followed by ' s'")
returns 4 h 22 min
